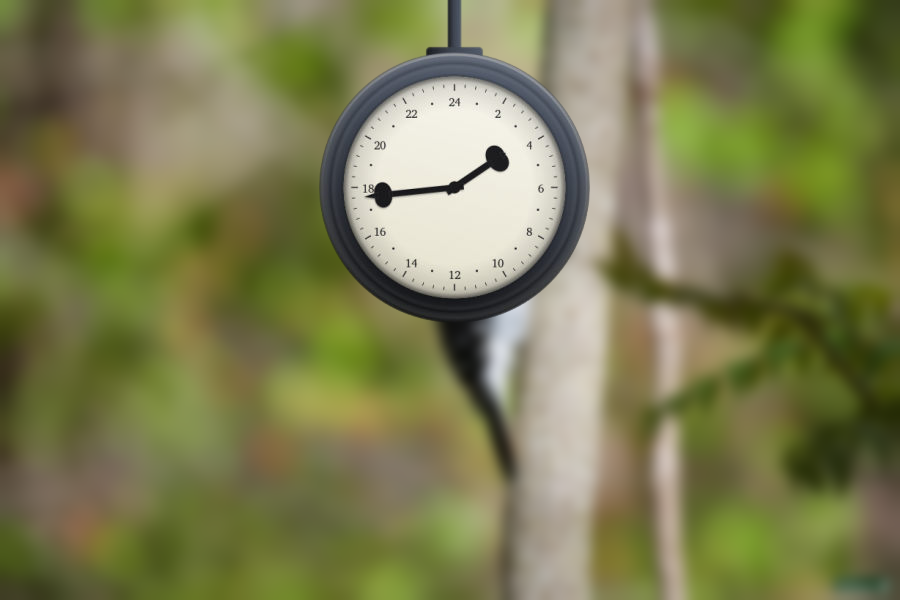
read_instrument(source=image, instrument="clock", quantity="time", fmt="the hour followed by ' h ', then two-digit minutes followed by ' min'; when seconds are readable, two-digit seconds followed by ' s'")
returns 3 h 44 min
